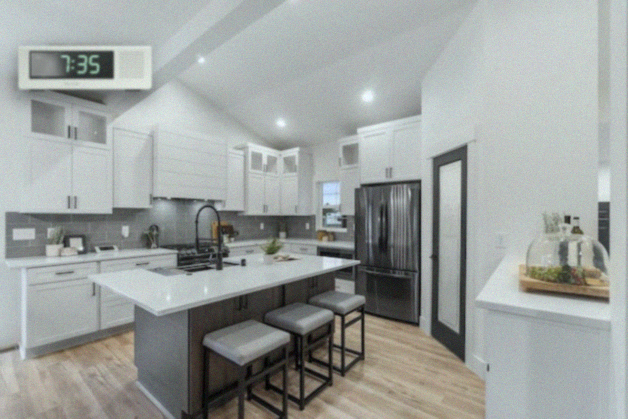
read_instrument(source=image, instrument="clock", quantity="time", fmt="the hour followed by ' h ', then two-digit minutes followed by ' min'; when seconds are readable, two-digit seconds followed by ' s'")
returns 7 h 35 min
